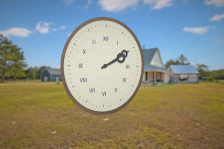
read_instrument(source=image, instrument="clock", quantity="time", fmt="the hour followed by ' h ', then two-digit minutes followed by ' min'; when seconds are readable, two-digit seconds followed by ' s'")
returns 2 h 10 min
